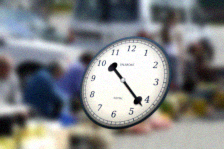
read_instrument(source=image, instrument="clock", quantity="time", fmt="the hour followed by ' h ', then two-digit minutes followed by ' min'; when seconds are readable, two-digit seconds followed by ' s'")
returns 10 h 22 min
